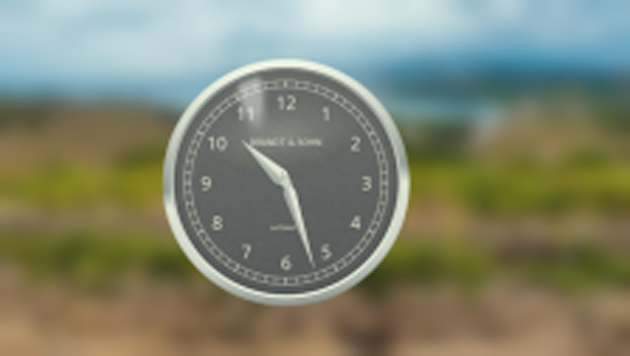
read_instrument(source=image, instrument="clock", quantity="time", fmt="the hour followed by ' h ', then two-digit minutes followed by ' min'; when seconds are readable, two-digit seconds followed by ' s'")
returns 10 h 27 min
